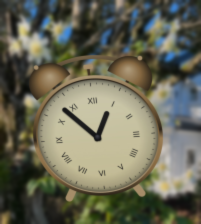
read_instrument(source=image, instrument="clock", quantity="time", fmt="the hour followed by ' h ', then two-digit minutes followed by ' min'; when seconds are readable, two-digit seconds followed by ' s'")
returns 12 h 53 min
